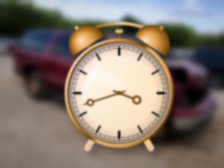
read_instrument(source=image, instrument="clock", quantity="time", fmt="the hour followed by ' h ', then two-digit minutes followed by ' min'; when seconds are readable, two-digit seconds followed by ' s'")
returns 3 h 42 min
